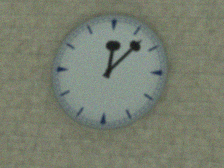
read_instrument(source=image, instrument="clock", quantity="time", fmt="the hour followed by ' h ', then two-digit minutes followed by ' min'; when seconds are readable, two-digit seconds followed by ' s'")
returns 12 h 07 min
